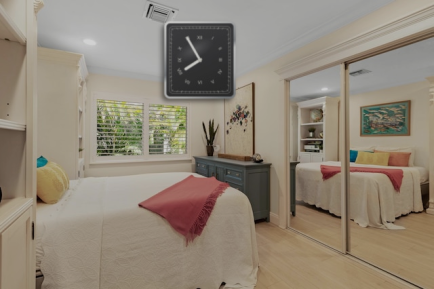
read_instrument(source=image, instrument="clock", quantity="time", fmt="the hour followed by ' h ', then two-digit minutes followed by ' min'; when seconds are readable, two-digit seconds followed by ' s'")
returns 7 h 55 min
